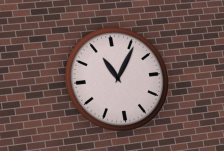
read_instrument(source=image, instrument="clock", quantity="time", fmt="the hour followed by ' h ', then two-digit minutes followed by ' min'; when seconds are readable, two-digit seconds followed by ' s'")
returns 11 h 06 min
